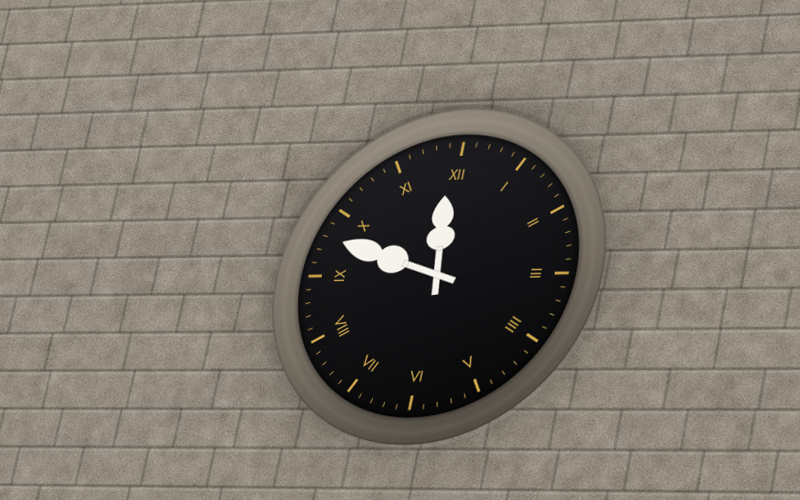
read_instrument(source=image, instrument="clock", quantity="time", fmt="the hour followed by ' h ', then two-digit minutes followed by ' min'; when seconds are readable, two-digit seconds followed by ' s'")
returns 11 h 48 min
